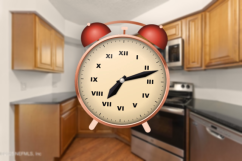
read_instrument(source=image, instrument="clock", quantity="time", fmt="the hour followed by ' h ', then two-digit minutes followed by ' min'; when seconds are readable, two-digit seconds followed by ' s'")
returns 7 h 12 min
